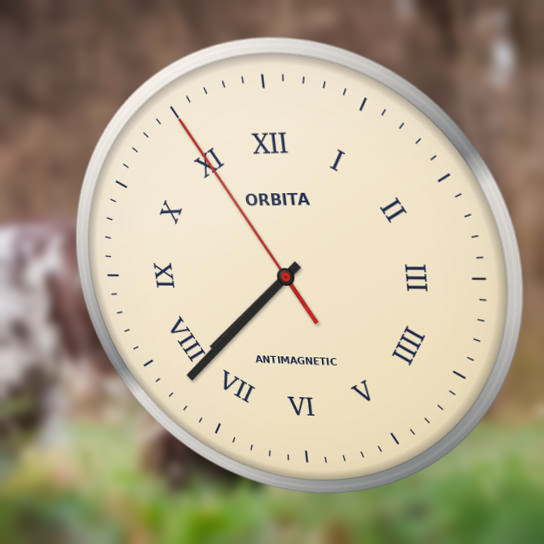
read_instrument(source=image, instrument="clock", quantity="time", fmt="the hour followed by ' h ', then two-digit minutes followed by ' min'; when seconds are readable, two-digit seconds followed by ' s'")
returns 7 h 37 min 55 s
